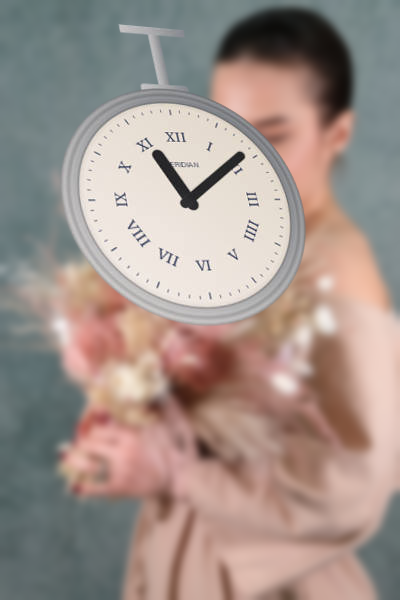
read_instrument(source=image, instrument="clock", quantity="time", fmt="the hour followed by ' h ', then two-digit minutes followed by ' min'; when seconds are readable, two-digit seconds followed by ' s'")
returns 11 h 09 min
